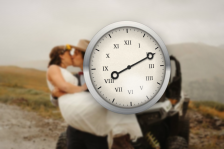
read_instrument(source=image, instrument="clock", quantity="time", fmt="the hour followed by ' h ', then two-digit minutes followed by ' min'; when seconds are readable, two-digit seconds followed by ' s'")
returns 8 h 11 min
